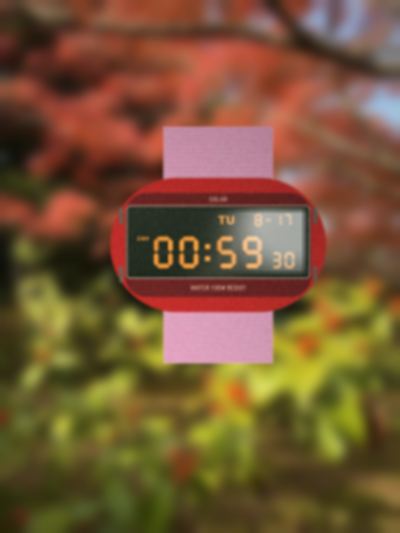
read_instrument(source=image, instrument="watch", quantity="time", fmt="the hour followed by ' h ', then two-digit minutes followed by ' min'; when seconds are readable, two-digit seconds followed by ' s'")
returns 0 h 59 min 30 s
